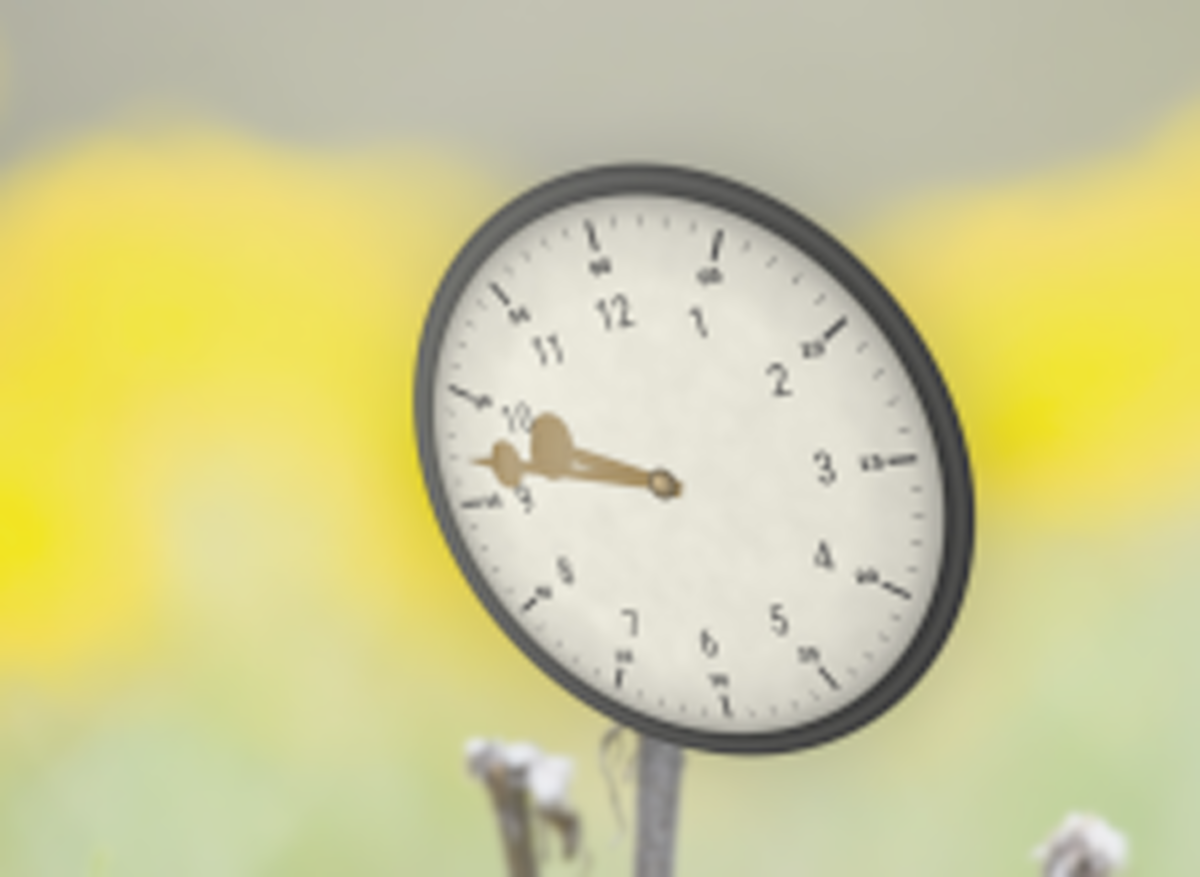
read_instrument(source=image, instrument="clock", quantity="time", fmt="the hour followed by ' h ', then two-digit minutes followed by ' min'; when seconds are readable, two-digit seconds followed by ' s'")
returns 9 h 47 min
